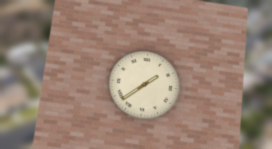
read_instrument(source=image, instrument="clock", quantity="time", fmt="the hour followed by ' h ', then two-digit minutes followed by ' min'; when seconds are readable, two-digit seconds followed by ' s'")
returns 1 h 38 min
